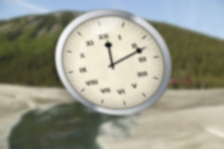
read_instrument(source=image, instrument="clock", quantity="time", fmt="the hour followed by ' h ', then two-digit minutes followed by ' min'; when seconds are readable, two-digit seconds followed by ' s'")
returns 12 h 12 min
